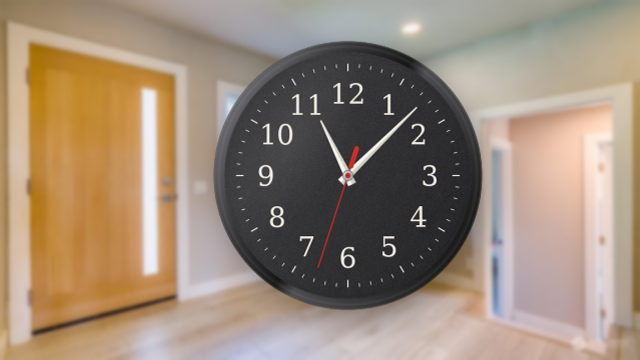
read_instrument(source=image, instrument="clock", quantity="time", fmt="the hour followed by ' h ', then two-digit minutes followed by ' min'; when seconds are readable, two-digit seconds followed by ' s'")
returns 11 h 07 min 33 s
